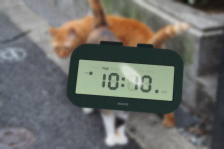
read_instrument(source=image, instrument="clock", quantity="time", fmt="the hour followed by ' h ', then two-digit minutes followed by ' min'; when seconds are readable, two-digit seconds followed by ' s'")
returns 10 h 10 min
